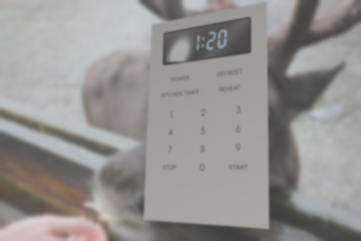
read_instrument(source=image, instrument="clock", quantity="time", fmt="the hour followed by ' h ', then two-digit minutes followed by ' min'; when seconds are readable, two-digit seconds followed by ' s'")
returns 1 h 20 min
